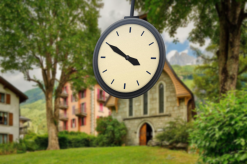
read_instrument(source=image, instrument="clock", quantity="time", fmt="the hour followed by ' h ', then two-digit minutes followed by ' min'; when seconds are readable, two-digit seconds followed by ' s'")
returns 3 h 50 min
